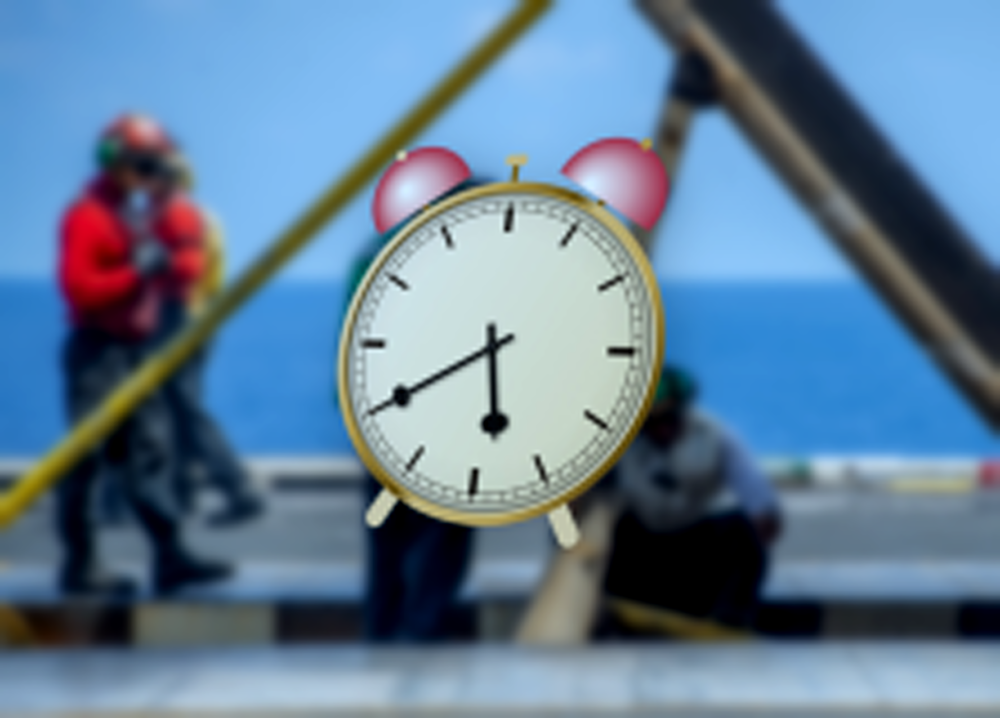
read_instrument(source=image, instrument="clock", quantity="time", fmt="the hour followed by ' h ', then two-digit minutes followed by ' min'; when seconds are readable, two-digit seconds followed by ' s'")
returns 5 h 40 min
